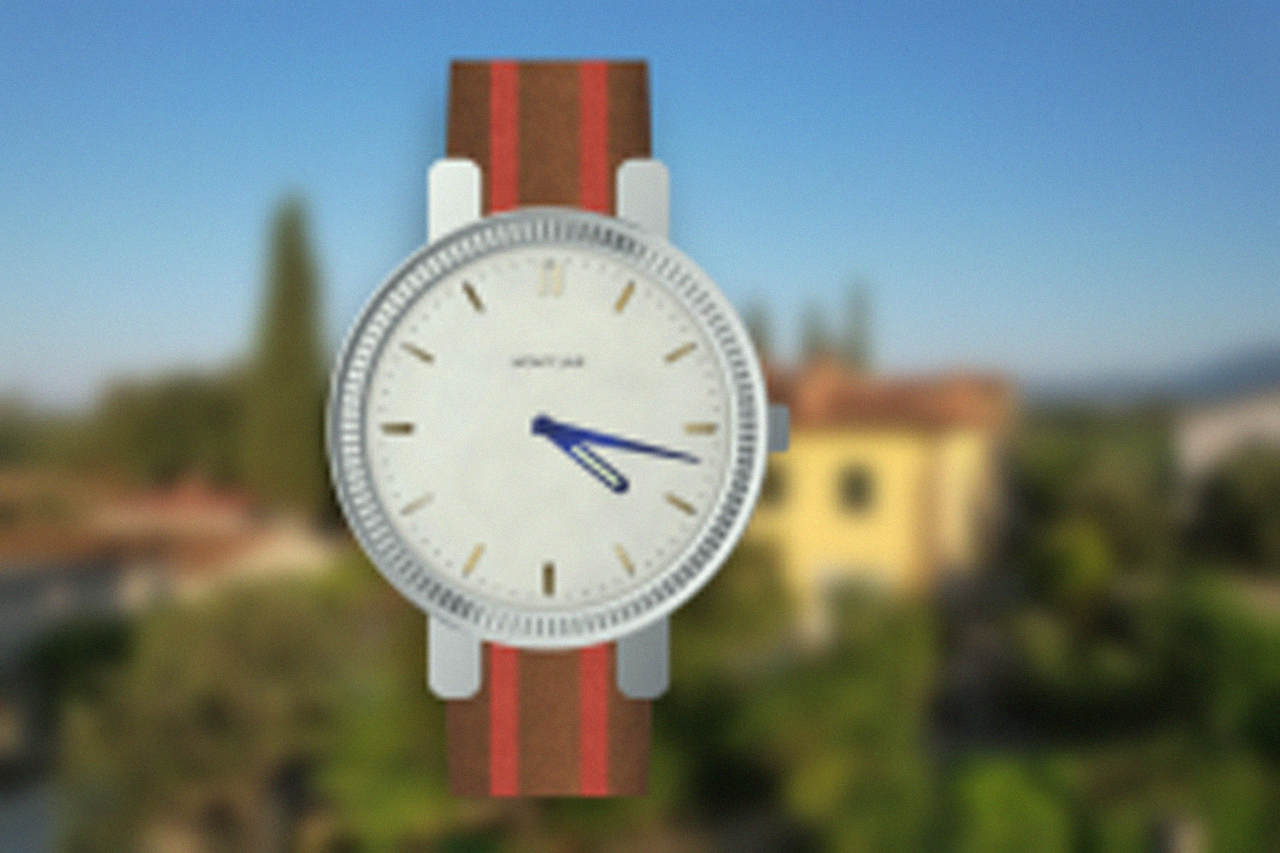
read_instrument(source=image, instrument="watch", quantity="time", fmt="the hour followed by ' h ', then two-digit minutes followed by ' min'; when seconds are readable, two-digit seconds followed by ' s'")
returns 4 h 17 min
